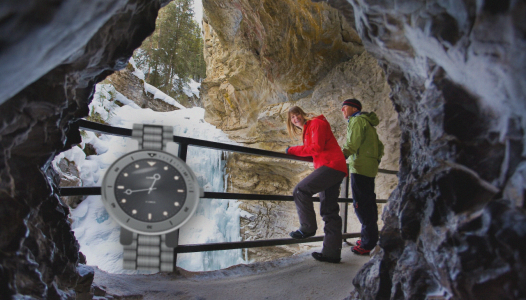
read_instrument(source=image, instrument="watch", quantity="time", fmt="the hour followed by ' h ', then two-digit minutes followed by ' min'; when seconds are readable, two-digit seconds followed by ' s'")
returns 12 h 43 min
